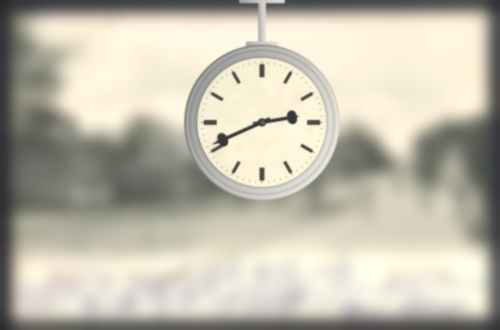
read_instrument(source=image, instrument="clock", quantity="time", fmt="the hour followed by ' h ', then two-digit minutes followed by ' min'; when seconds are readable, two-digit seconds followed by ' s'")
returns 2 h 41 min
